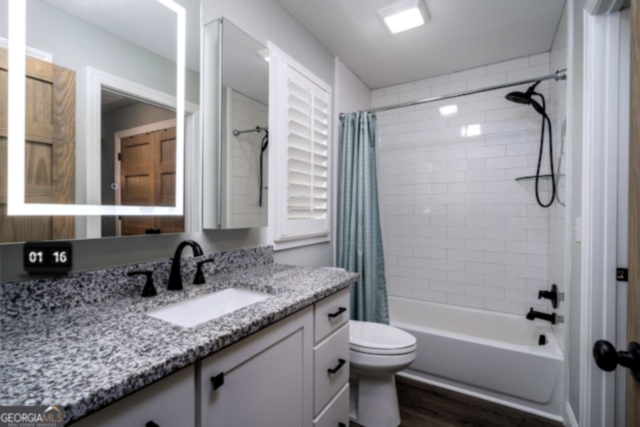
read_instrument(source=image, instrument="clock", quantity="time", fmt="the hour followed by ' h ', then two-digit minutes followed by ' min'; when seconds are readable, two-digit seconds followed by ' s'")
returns 1 h 16 min
